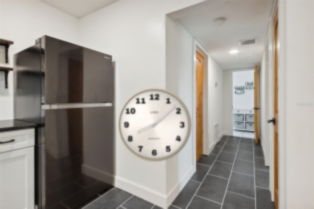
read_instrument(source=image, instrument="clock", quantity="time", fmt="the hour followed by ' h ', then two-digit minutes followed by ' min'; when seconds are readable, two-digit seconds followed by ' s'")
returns 8 h 08 min
